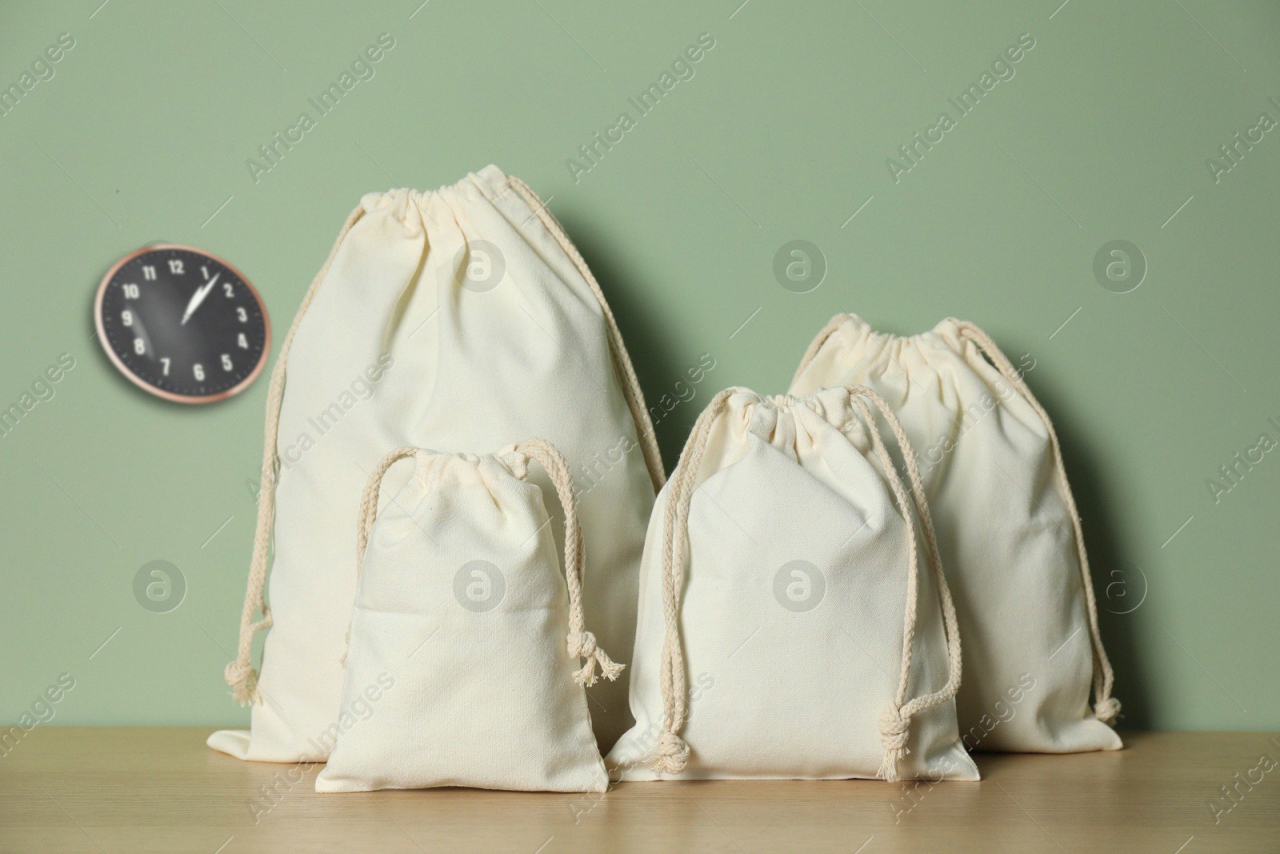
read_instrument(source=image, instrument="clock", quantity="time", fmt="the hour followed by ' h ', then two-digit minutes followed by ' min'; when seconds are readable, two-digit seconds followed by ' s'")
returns 1 h 07 min
